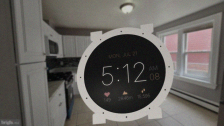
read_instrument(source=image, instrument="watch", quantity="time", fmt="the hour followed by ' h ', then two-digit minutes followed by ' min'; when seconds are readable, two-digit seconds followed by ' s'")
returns 5 h 12 min 08 s
